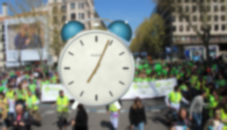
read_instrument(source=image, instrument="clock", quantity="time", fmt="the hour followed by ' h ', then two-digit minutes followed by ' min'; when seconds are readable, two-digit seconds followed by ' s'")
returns 7 h 04 min
